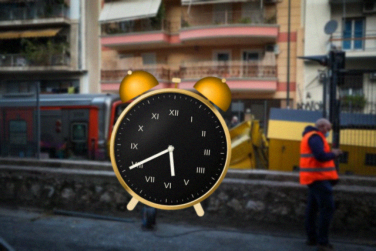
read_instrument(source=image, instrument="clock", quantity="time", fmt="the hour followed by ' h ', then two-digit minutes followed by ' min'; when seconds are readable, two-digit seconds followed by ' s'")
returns 5 h 40 min
